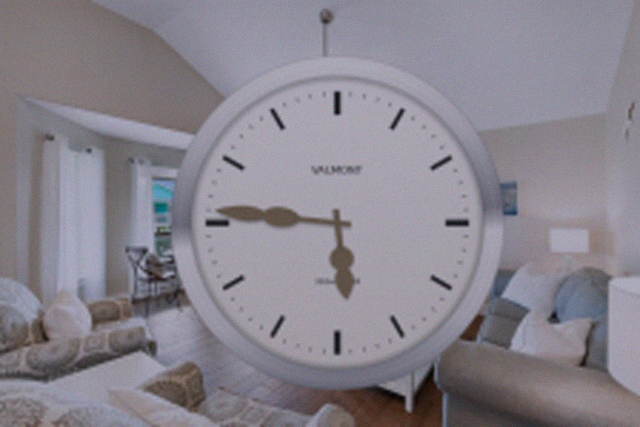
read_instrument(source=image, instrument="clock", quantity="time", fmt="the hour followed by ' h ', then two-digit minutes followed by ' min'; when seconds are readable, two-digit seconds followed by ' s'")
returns 5 h 46 min
